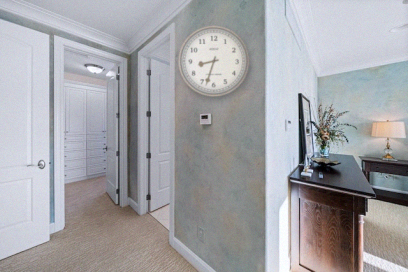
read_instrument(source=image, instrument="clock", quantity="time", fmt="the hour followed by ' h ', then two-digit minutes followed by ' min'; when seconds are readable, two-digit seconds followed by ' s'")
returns 8 h 33 min
